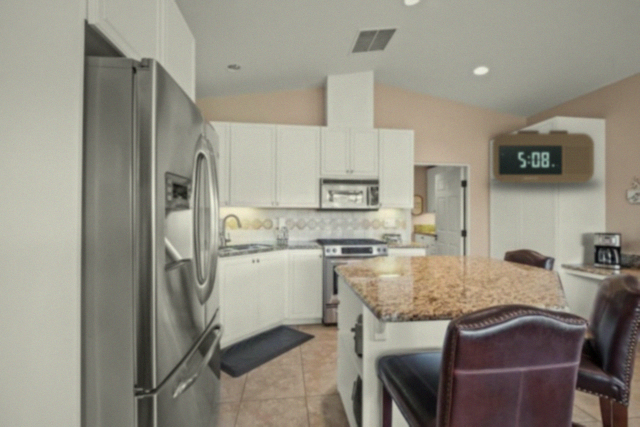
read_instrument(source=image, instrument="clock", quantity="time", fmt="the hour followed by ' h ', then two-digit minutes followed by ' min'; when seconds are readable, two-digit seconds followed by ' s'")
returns 5 h 08 min
